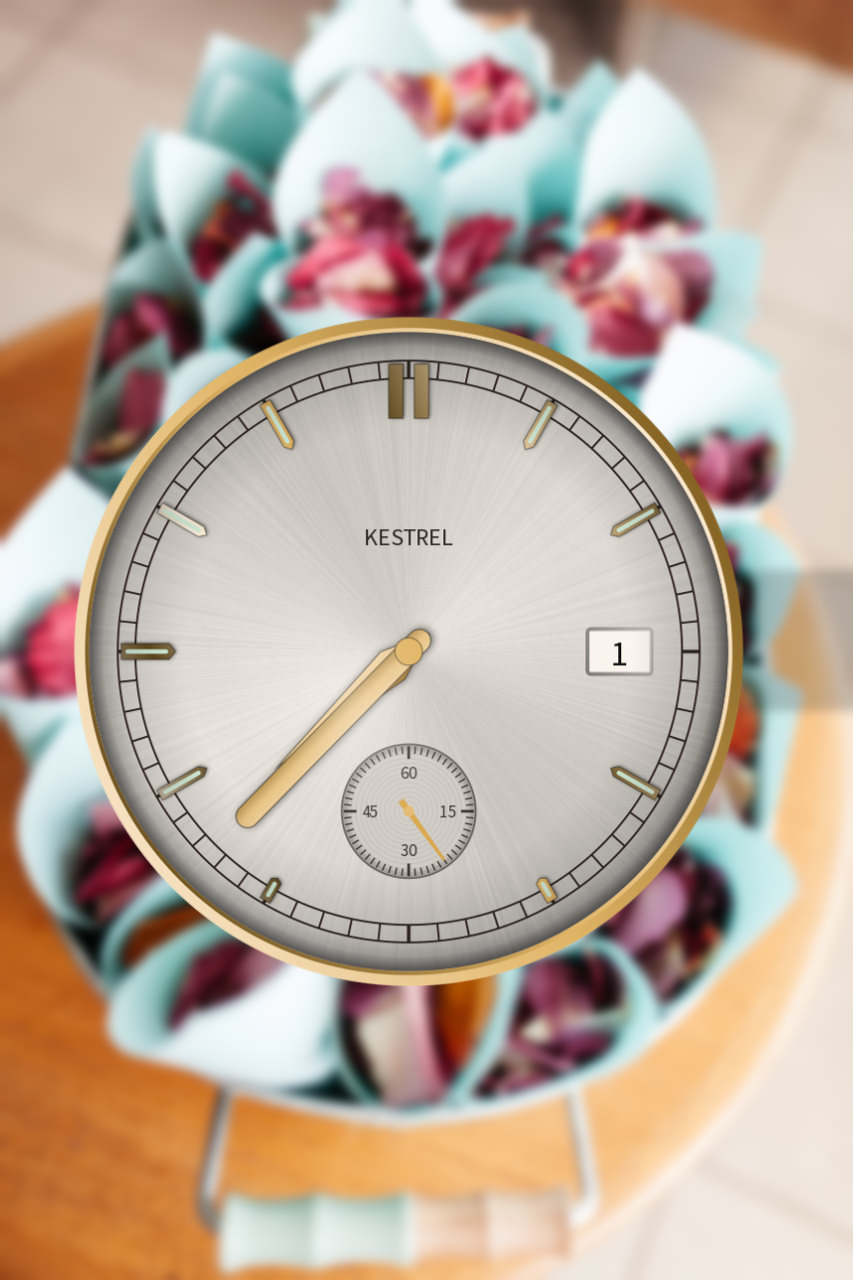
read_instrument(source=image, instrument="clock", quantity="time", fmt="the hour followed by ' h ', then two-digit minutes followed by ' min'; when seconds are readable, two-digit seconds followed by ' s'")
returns 7 h 37 min 24 s
